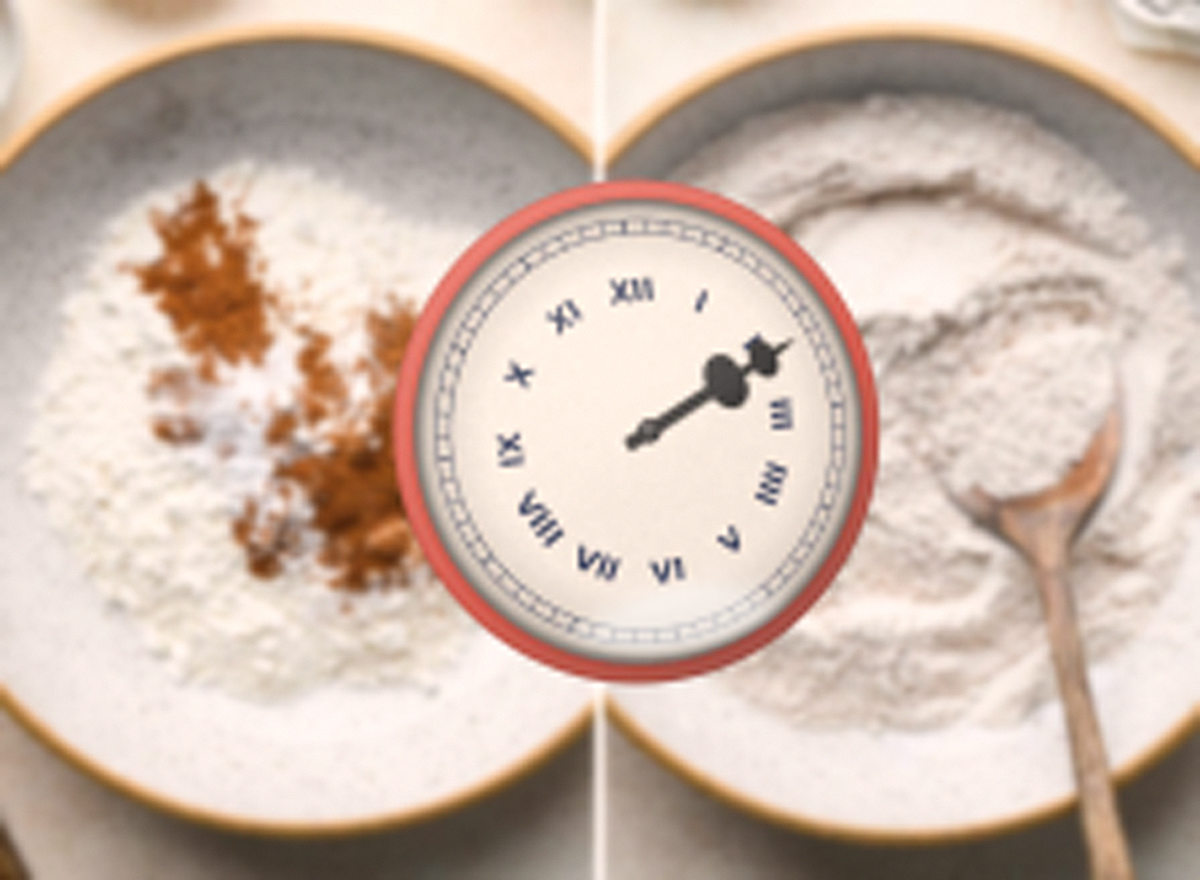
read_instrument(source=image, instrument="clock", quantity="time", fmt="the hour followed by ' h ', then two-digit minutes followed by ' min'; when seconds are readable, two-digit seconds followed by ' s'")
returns 2 h 11 min
